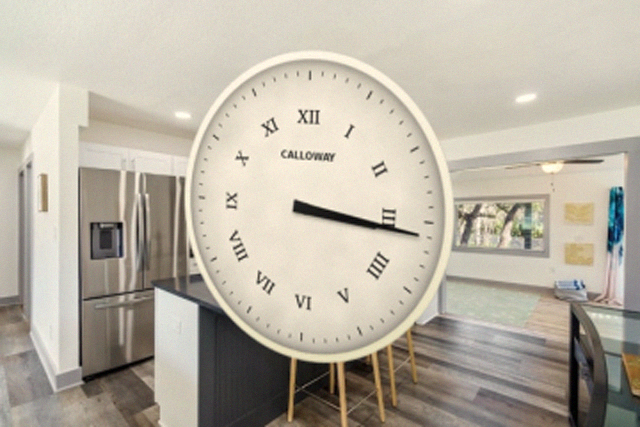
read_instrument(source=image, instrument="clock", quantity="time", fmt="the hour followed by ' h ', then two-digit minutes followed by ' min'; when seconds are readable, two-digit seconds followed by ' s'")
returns 3 h 16 min
